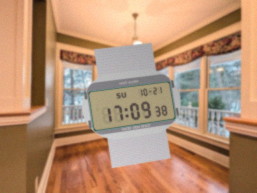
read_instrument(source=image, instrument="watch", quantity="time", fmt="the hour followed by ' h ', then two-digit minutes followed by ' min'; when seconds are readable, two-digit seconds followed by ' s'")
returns 17 h 09 min 38 s
